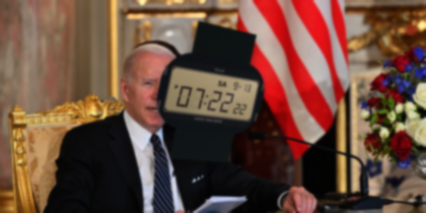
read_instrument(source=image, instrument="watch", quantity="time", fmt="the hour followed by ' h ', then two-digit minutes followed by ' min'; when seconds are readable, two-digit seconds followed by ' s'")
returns 7 h 22 min
